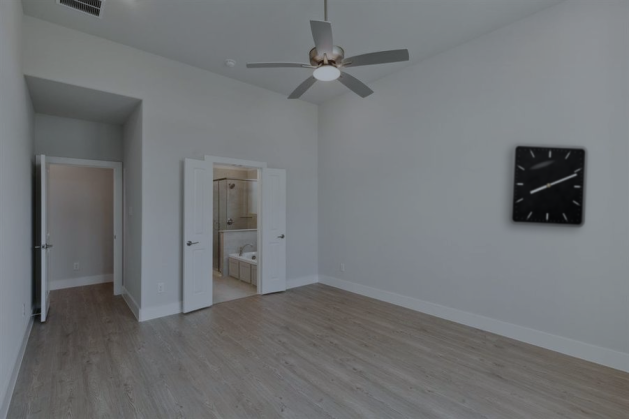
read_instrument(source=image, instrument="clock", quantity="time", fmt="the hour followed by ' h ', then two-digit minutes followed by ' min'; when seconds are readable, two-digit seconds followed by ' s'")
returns 8 h 11 min
